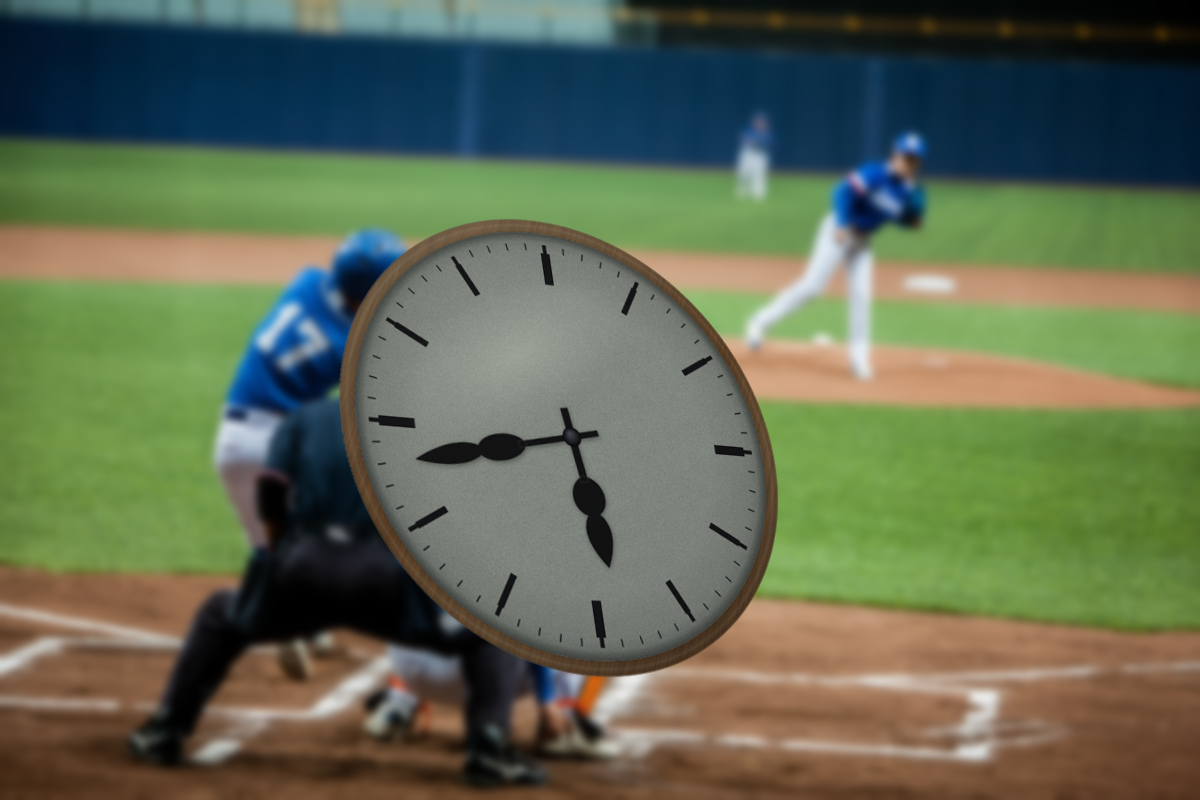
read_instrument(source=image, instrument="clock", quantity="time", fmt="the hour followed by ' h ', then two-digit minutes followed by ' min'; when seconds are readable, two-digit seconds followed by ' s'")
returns 5 h 43 min
